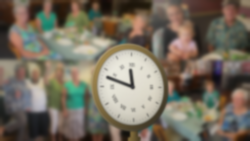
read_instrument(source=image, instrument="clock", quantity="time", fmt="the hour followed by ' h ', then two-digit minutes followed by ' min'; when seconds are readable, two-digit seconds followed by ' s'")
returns 11 h 48 min
